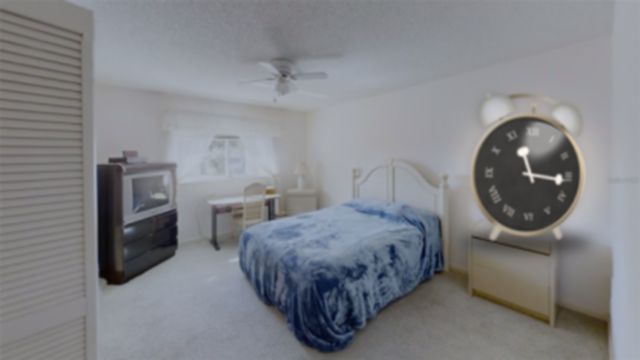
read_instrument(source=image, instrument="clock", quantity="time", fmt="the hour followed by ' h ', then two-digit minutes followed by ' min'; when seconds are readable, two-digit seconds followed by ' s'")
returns 11 h 16 min
